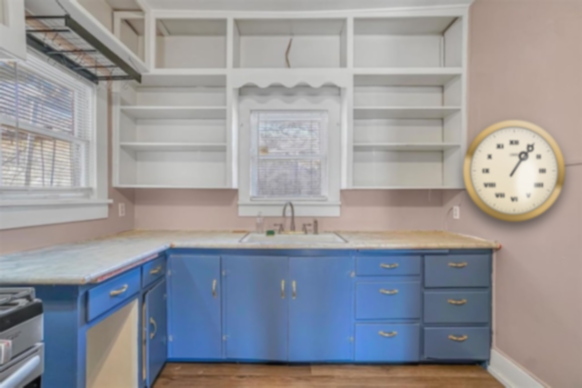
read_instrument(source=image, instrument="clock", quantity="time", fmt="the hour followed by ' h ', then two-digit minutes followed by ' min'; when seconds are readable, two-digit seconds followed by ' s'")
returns 1 h 06 min
